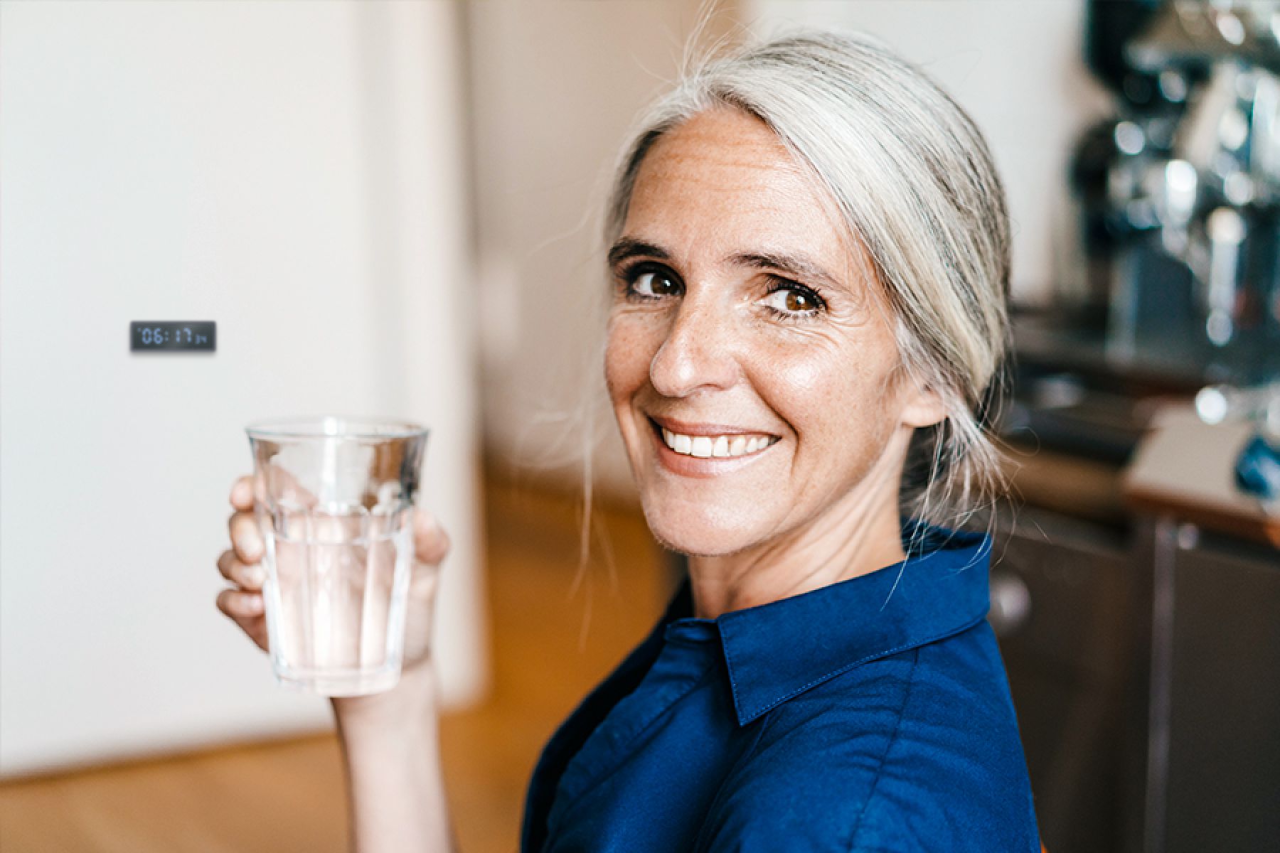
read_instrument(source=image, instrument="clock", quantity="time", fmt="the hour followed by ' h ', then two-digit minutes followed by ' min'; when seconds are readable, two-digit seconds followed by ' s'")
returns 6 h 17 min
